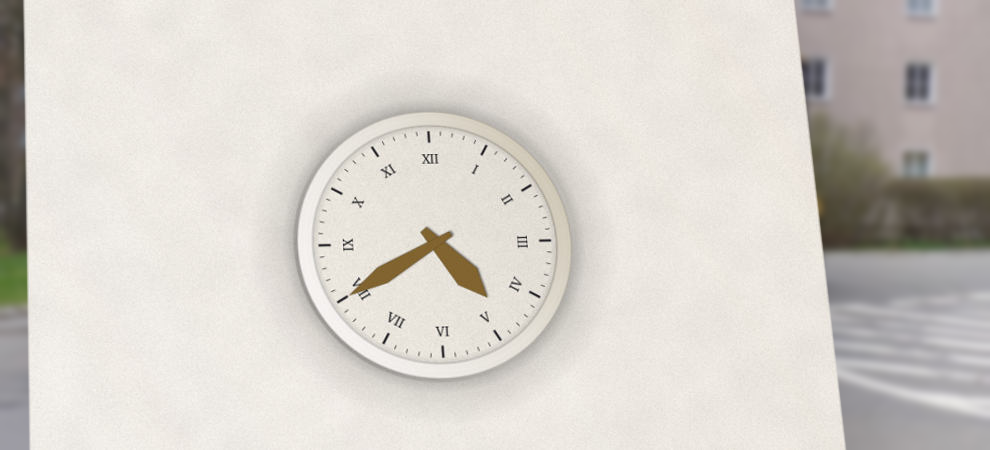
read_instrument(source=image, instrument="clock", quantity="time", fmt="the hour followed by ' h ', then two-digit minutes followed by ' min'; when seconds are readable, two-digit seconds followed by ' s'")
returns 4 h 40 min
